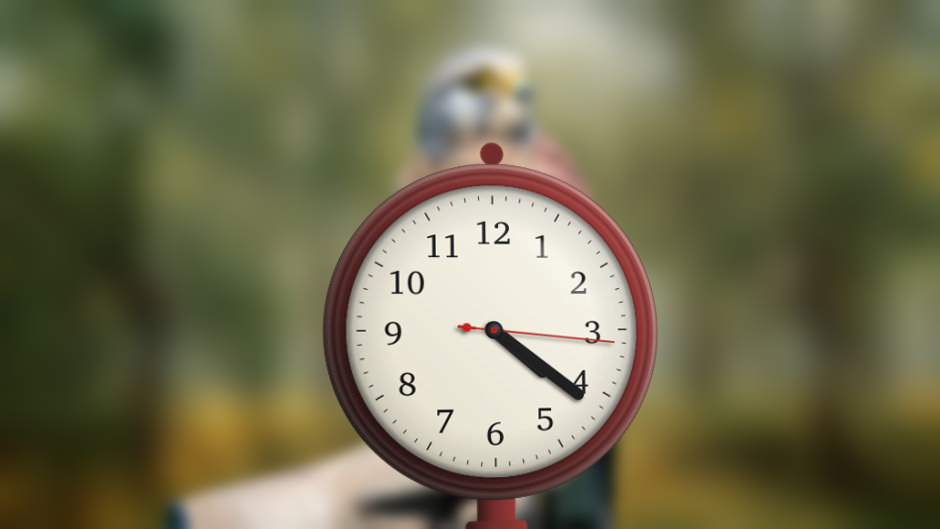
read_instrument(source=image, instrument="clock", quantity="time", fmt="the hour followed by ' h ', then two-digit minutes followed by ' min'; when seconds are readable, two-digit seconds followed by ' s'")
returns 4 h 21 min 16 s
